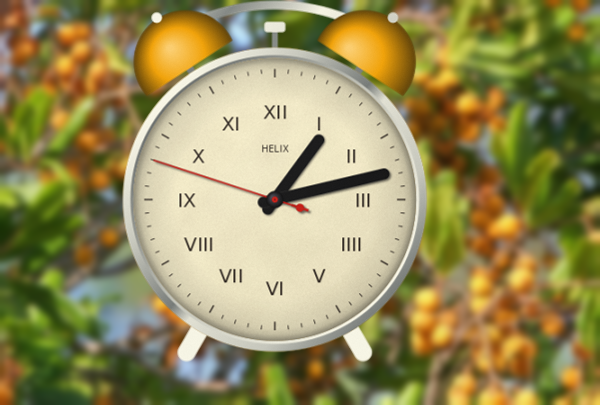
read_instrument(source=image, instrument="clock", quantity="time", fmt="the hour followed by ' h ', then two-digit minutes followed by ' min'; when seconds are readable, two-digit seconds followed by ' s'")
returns 1 h 12 min 48 s
